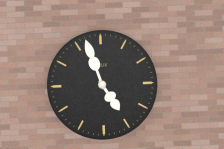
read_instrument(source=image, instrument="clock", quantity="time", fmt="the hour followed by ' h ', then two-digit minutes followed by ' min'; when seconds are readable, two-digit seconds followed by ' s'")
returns 4 h 57 min
